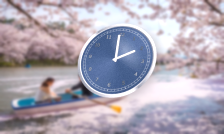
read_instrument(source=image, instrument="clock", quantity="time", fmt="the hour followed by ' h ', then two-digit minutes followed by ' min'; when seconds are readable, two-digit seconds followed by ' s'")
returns 1 h 59 min
